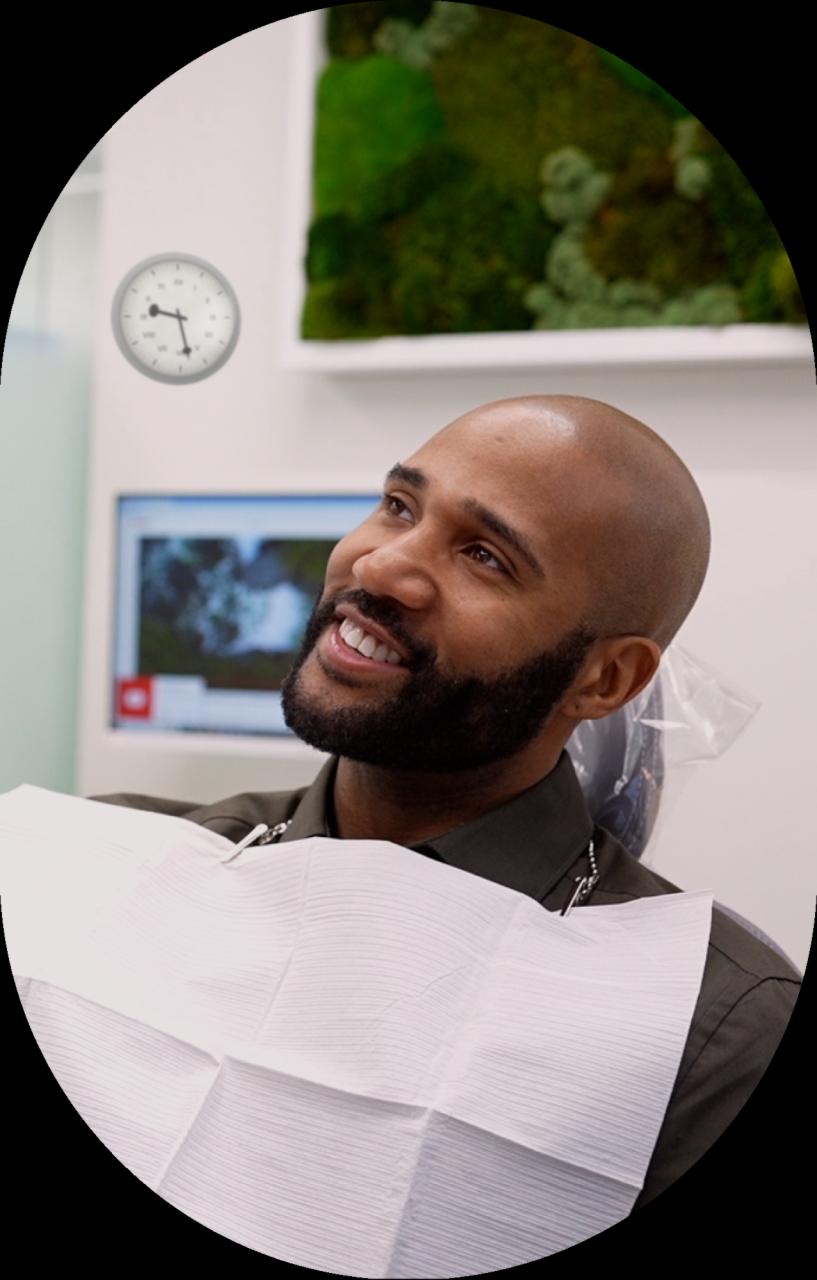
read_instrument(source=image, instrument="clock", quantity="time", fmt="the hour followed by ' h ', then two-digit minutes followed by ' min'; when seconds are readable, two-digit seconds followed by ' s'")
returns 9 h 28 min
